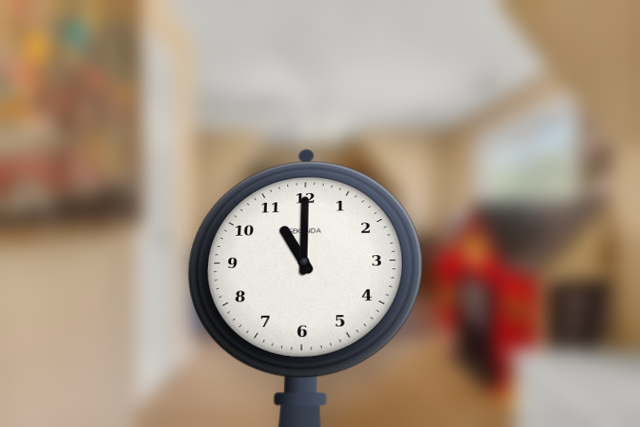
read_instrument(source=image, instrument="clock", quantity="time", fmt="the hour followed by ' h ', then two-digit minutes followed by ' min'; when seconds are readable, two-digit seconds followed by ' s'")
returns 11 h 00 min
